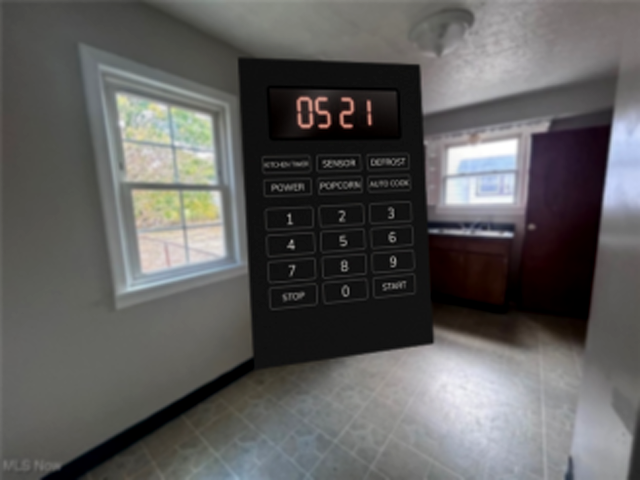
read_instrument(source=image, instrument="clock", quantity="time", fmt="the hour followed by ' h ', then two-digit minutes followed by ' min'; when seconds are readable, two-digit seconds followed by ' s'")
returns 5 h 21 min
